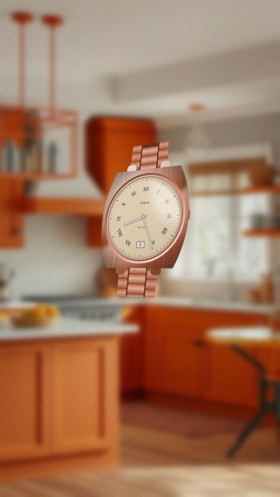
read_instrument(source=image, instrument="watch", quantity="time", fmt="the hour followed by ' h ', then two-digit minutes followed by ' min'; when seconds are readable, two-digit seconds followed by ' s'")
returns 8 h 26 min
